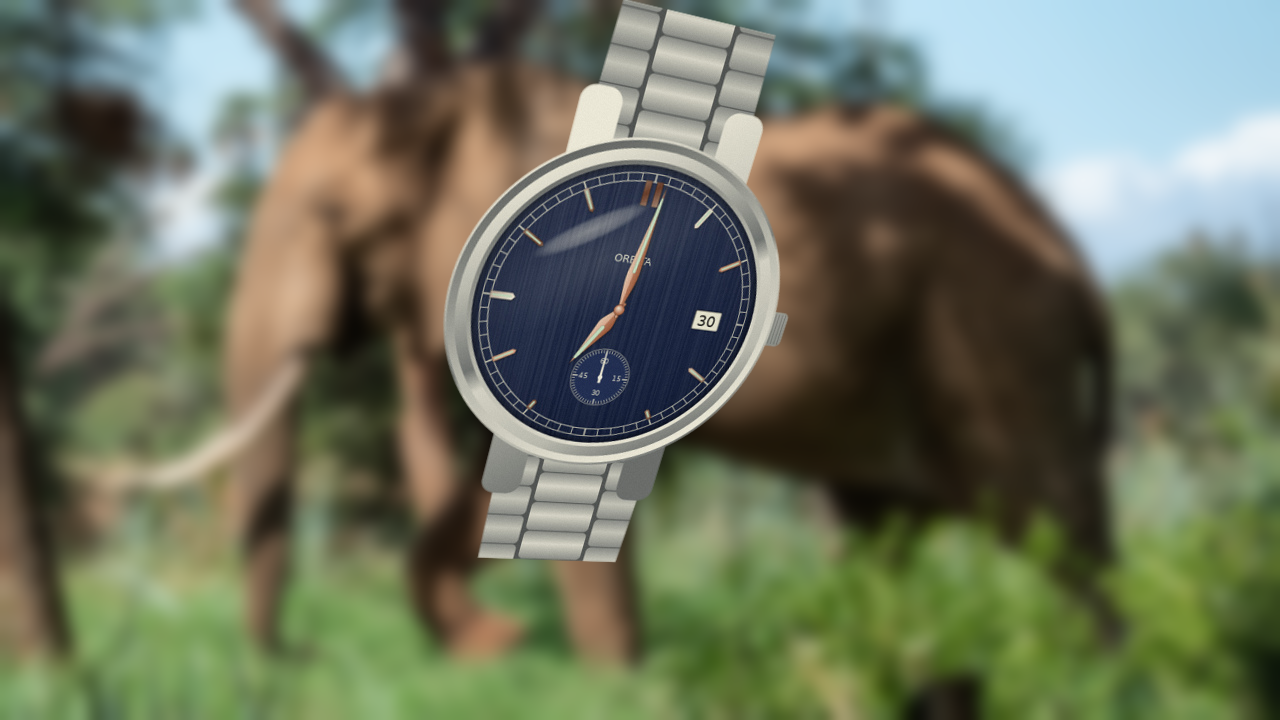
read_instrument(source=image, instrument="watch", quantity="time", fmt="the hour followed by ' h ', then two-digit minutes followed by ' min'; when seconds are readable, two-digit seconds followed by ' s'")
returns 7 h 01 min
